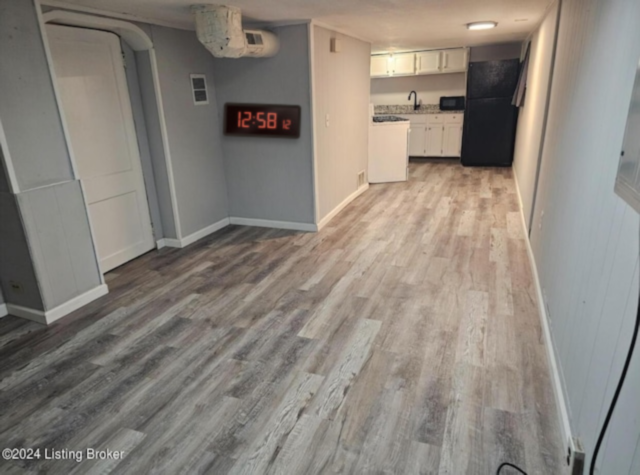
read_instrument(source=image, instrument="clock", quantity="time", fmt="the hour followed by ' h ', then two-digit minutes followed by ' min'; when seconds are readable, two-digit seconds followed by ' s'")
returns 12 h 58 min
